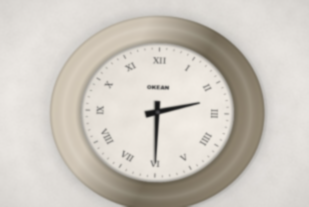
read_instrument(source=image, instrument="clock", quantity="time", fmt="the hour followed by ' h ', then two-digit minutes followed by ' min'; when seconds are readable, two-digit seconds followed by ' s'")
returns 2 h 30 min
